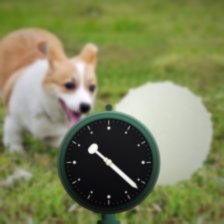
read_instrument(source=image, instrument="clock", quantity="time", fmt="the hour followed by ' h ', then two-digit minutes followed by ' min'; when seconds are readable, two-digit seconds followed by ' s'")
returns 10 h 22 min
